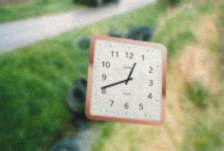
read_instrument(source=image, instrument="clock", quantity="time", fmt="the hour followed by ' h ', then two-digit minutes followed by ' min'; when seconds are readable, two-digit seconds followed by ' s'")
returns 12 h 41 min
